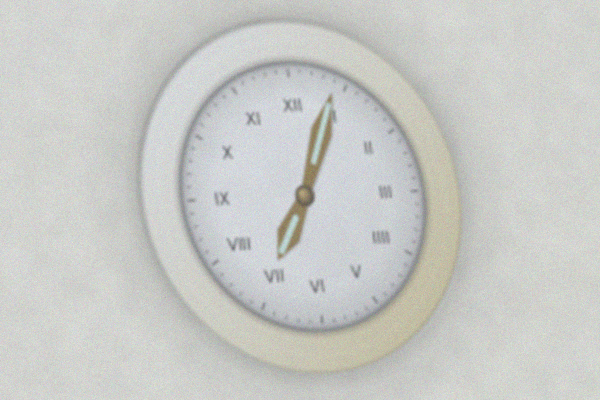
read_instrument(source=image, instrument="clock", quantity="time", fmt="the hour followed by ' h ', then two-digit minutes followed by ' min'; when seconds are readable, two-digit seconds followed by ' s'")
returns 7 h 04 min
